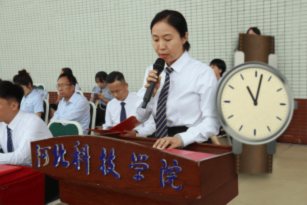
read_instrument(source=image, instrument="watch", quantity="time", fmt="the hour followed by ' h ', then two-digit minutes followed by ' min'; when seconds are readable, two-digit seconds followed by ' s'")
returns 11 h 02 min
